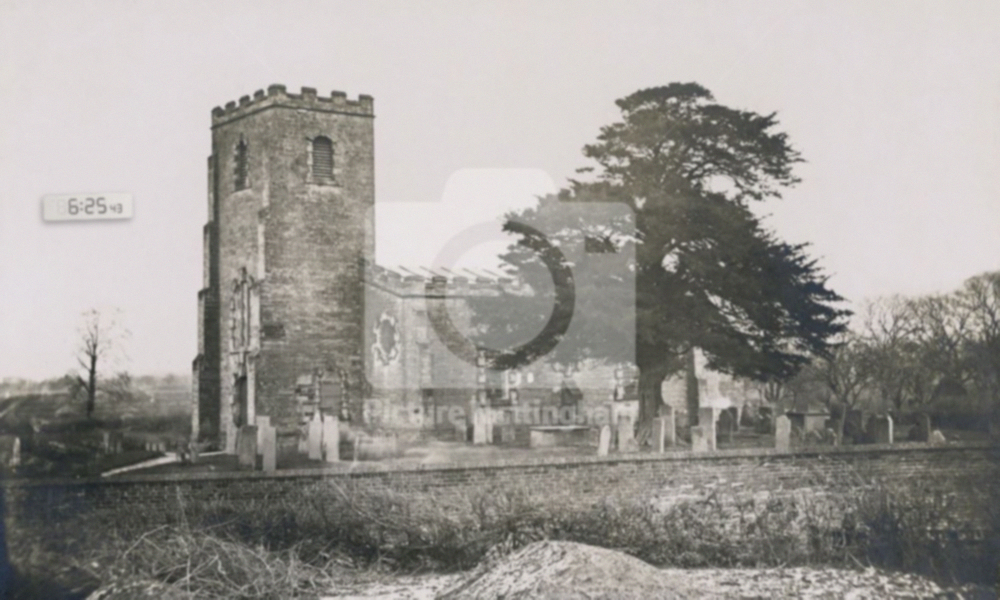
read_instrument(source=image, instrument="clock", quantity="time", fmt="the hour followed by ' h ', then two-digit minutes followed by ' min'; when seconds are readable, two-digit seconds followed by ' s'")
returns 6 h 25 min
